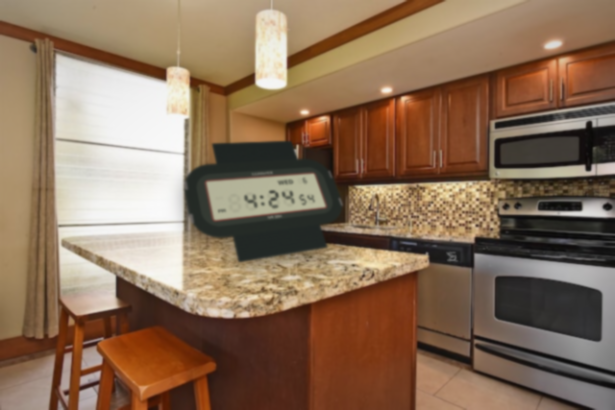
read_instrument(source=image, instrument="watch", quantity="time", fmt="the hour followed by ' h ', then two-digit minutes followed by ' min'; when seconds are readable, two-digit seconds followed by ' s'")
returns 4 h 24 min 54 s
